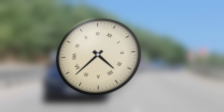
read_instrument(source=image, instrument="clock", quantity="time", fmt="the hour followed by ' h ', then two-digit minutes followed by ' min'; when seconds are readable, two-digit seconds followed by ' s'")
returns 3 h 33 min
